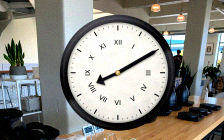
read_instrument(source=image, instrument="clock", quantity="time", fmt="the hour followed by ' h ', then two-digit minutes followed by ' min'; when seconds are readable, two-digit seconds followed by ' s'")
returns 8 h 10 min
